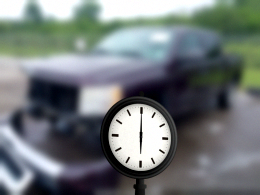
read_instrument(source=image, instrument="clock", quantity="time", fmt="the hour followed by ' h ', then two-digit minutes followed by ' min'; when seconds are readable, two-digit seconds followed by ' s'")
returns 6 h 00 min
